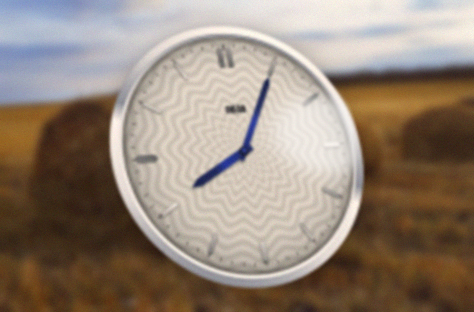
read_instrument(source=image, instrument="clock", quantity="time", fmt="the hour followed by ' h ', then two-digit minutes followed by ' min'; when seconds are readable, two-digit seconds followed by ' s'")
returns 8 h 05 min
